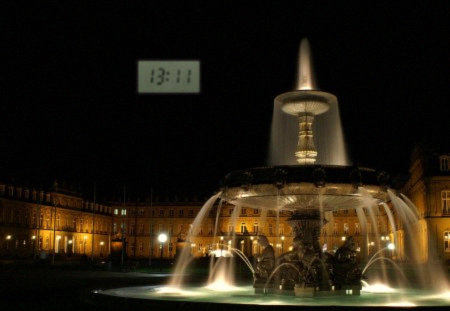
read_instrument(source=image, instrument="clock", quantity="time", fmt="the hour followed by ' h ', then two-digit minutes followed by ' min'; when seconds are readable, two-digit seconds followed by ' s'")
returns 13 h 11 min
